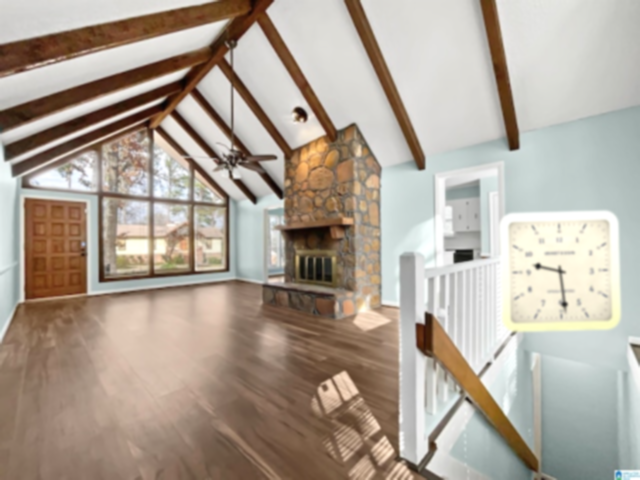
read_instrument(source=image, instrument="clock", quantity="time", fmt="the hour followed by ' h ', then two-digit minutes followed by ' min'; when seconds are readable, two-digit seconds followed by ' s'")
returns 9 h 29 min
